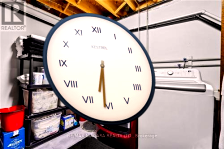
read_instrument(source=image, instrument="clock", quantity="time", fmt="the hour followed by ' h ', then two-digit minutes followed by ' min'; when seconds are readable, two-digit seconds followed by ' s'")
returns 6 h 31 min
